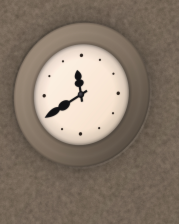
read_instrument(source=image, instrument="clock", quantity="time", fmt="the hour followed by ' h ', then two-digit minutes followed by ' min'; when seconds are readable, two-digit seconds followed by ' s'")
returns 11 h 40 min
